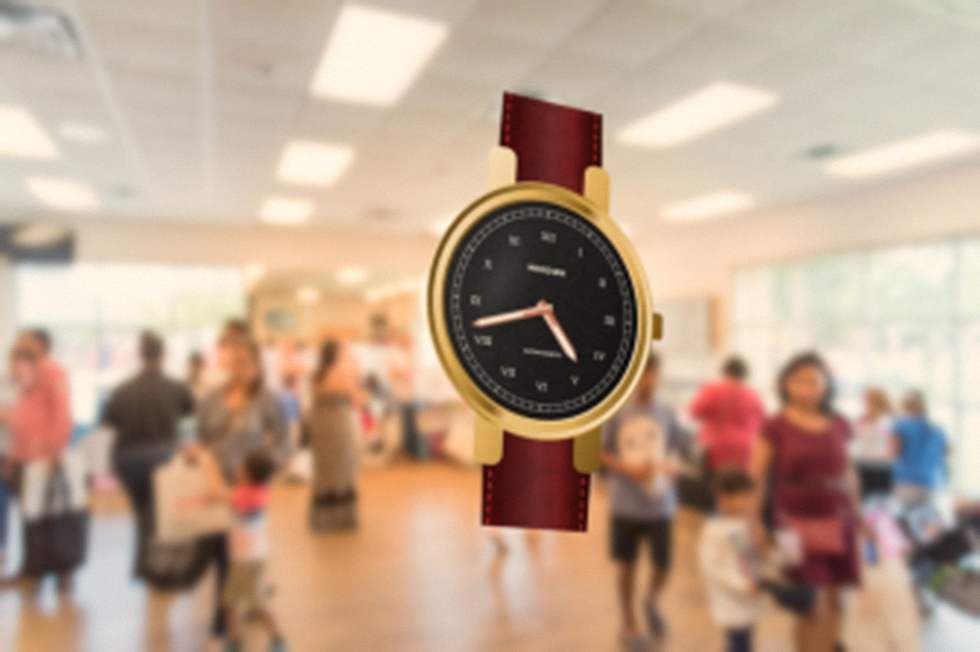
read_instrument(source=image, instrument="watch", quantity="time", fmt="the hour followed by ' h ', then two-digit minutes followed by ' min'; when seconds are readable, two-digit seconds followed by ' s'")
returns 4 h 42 min
